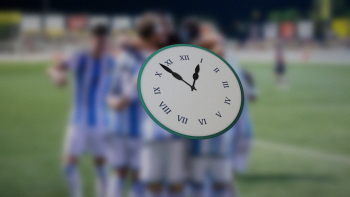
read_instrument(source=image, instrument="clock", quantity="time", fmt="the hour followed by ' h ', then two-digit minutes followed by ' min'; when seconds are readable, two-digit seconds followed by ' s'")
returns 12 h 53 min
